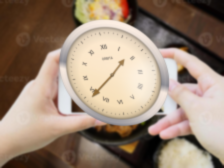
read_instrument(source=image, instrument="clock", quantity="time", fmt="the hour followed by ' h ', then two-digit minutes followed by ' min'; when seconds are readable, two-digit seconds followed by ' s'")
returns 1 h 39 min
